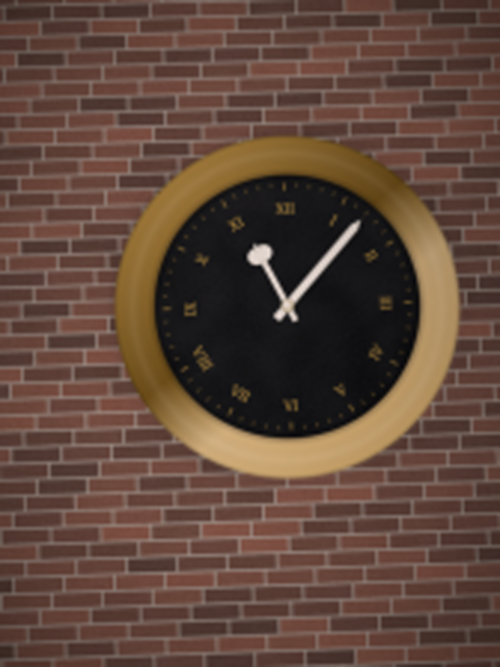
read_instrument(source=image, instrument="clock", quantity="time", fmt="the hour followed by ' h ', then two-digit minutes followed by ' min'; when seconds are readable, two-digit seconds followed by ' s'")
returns 11 h 07 min
